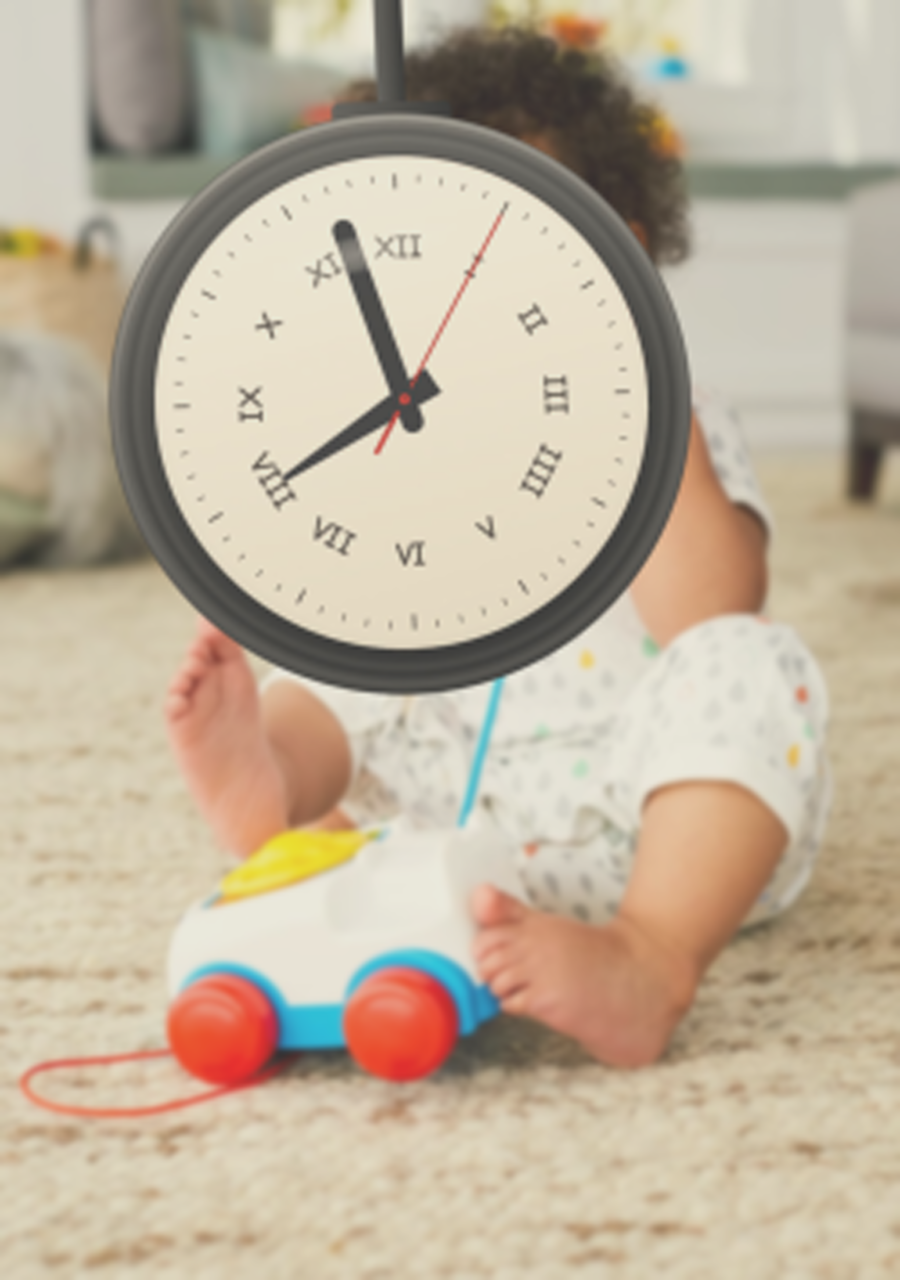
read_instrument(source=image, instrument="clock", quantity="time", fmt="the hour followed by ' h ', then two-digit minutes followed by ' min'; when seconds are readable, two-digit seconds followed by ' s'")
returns 7 h 57 min 05 s
